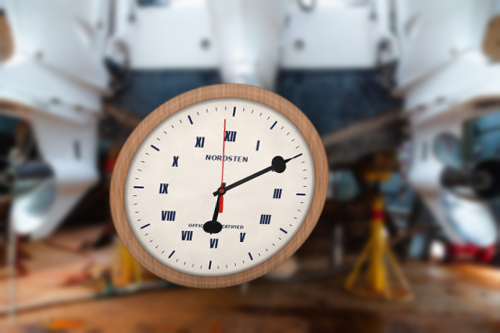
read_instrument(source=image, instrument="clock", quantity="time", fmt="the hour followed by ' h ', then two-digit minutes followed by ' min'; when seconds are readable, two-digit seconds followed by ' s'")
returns 6 h 09 min 59 s
